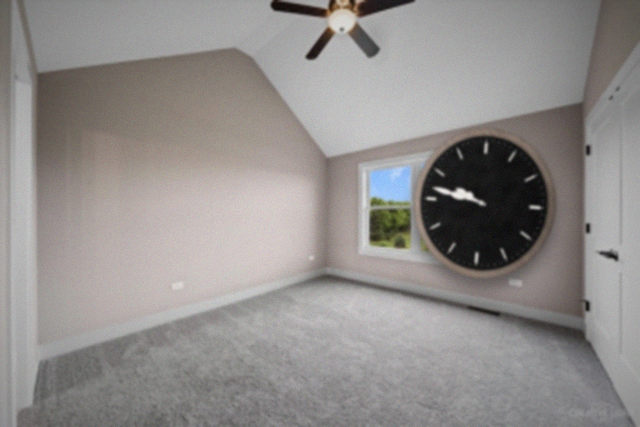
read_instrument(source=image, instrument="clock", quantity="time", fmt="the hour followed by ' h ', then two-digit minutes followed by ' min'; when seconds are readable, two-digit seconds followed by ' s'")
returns 9 h 47 min
